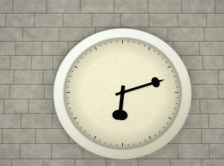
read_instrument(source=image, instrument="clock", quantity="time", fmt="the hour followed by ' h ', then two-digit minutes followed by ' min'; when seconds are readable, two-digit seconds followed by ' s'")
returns 6 h 12 min
